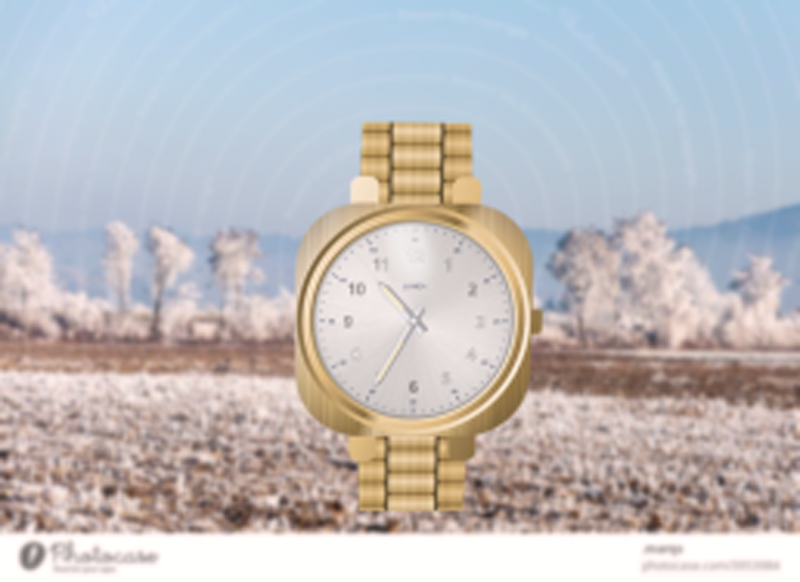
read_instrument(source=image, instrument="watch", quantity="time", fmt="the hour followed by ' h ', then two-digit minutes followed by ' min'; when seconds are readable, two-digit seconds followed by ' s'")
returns 10 h 35 min
